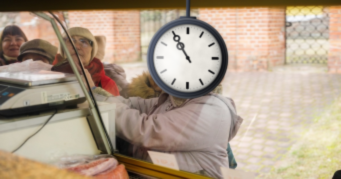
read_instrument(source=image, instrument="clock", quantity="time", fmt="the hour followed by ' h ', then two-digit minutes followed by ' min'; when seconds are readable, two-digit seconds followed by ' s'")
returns 10 h 55 min
